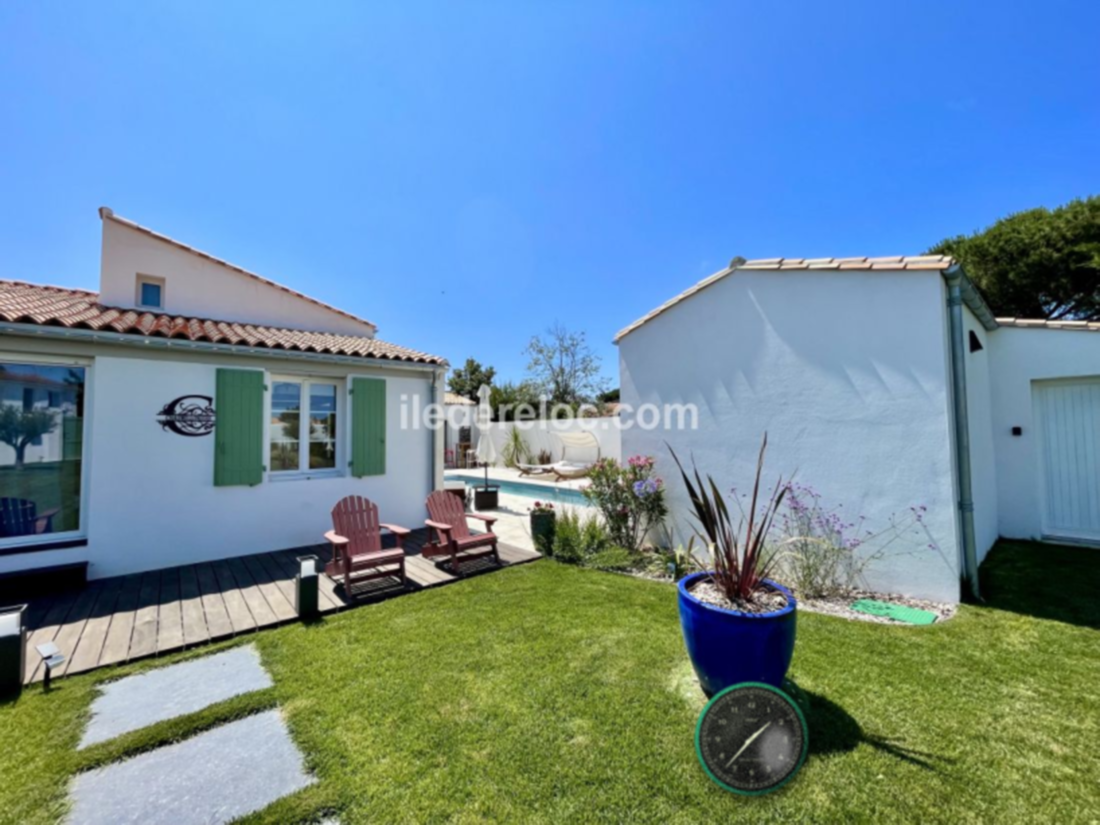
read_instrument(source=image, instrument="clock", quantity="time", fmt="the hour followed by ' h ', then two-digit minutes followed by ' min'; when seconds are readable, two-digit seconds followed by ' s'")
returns 1 h 37 min
